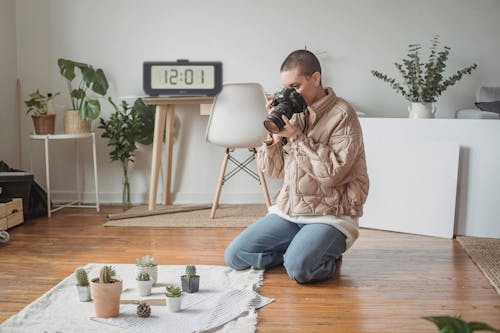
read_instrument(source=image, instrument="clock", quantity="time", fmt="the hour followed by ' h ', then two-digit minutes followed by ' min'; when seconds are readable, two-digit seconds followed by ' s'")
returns 12 h 01 min
